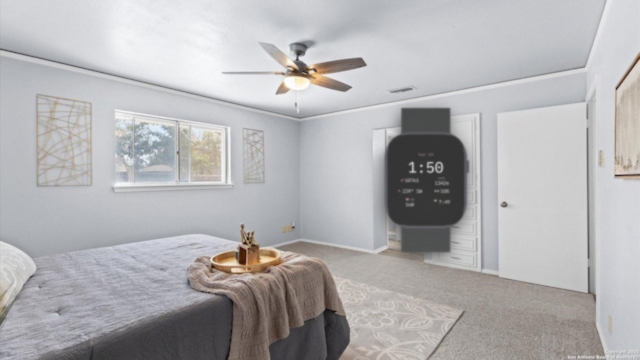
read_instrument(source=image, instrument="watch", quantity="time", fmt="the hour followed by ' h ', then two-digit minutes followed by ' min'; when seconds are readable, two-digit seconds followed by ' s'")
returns 1 h 50 min
